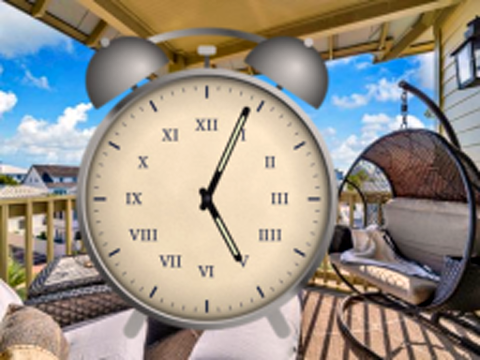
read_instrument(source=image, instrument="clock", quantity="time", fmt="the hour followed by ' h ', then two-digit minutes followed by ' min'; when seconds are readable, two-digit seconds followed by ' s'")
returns 5 h 04 min
